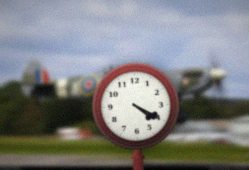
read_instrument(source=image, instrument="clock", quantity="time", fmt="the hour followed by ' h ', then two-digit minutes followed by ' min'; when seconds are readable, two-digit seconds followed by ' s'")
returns 4 h 20 min
